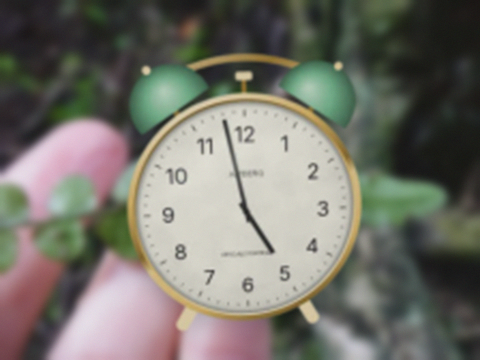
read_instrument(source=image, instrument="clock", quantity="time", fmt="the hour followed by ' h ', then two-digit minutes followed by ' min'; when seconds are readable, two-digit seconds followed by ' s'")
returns 4 h 58 min
